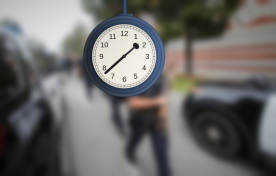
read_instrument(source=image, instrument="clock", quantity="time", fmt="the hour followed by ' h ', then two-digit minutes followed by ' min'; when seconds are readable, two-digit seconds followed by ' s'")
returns 1 h 38 min
